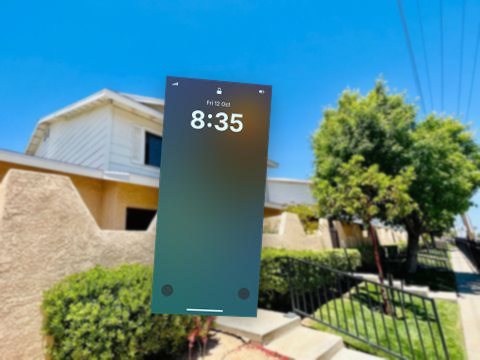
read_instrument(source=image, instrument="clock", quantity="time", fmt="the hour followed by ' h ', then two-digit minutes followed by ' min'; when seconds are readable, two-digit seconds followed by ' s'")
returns 8 h 35 min
